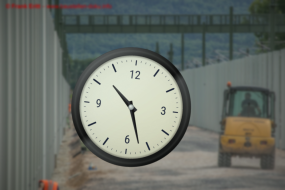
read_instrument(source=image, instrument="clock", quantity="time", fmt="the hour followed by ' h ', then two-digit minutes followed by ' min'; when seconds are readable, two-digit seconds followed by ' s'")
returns 10 h 27 min
